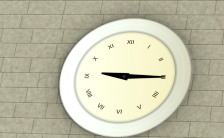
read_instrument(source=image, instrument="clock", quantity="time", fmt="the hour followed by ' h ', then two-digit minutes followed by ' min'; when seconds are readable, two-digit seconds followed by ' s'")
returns 9 h 15 min
